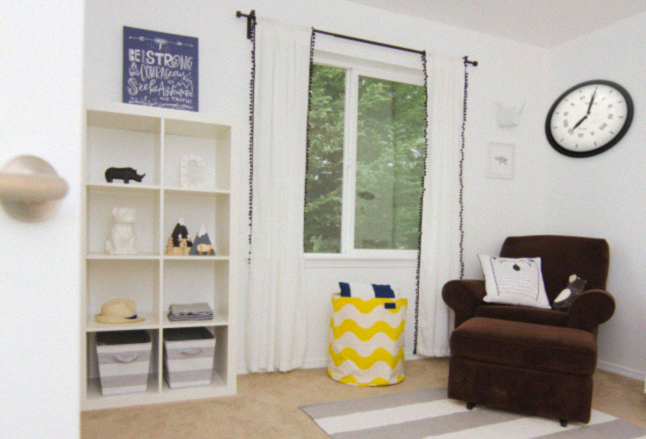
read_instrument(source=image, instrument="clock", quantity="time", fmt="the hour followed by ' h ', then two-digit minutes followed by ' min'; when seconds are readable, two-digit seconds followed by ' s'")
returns 7 h 00 min
